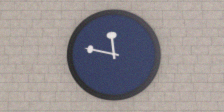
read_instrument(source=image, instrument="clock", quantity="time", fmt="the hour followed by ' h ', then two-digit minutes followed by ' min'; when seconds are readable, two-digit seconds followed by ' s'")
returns 11 h 47 min
